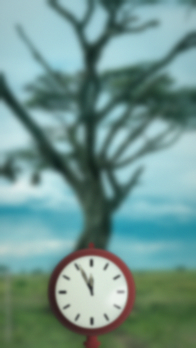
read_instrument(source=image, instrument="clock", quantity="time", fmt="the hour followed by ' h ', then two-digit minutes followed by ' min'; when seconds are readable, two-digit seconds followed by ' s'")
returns 11 h 56 min
